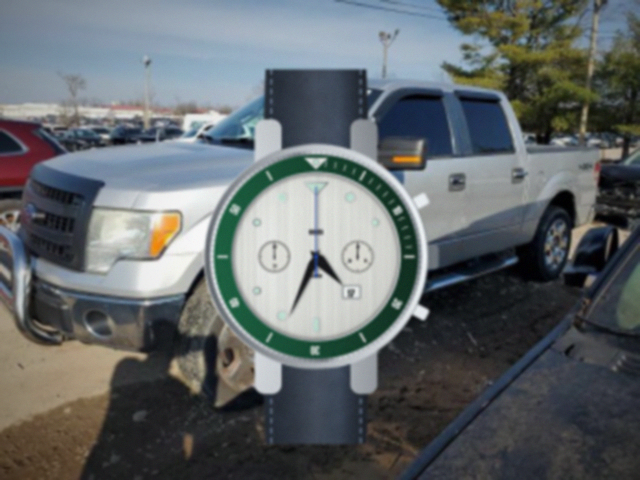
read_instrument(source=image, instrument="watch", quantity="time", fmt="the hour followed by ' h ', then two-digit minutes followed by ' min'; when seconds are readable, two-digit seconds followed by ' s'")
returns 4 h 34 min
